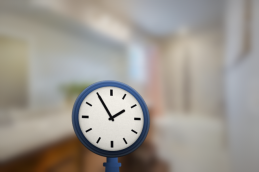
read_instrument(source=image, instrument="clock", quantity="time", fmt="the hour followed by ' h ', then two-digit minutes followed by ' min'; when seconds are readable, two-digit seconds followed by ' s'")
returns 1 h 55 min
